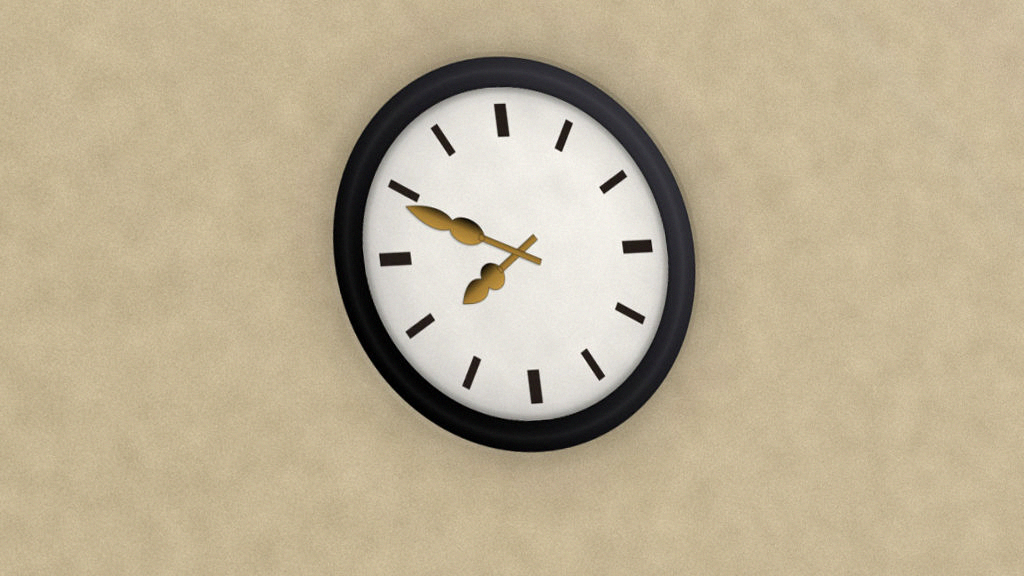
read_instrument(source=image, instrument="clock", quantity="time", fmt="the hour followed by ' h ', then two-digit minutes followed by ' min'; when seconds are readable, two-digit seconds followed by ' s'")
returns 7 h 49 min
